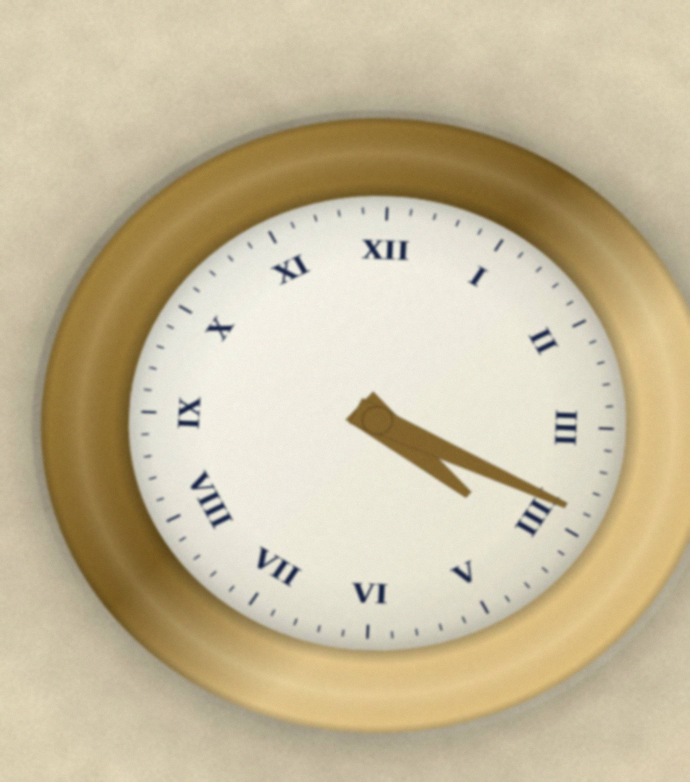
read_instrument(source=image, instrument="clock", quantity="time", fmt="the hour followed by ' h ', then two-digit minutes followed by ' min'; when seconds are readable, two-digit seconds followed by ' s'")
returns 4 h 19 min
